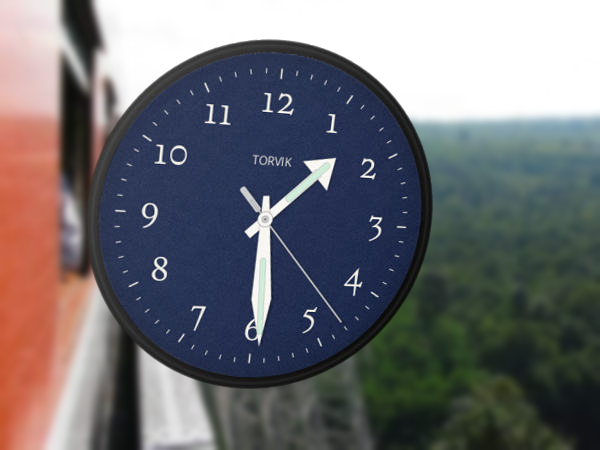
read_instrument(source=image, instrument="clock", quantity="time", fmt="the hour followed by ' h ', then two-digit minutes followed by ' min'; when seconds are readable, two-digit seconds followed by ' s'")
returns 1 h 29 min 23 s
